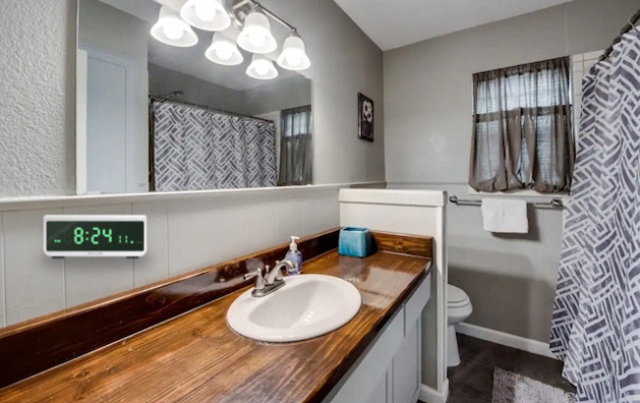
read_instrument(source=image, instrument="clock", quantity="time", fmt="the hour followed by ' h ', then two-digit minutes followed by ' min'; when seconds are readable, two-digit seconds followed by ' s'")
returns 8 h 24 min 11 s
